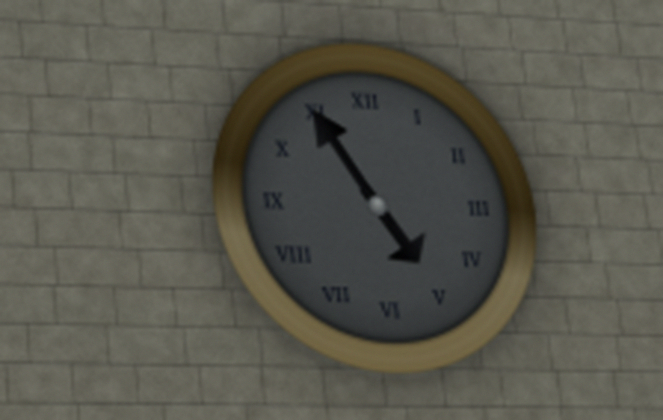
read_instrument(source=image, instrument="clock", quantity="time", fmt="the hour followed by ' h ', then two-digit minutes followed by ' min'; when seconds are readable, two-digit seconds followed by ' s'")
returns 4 h 55 min
